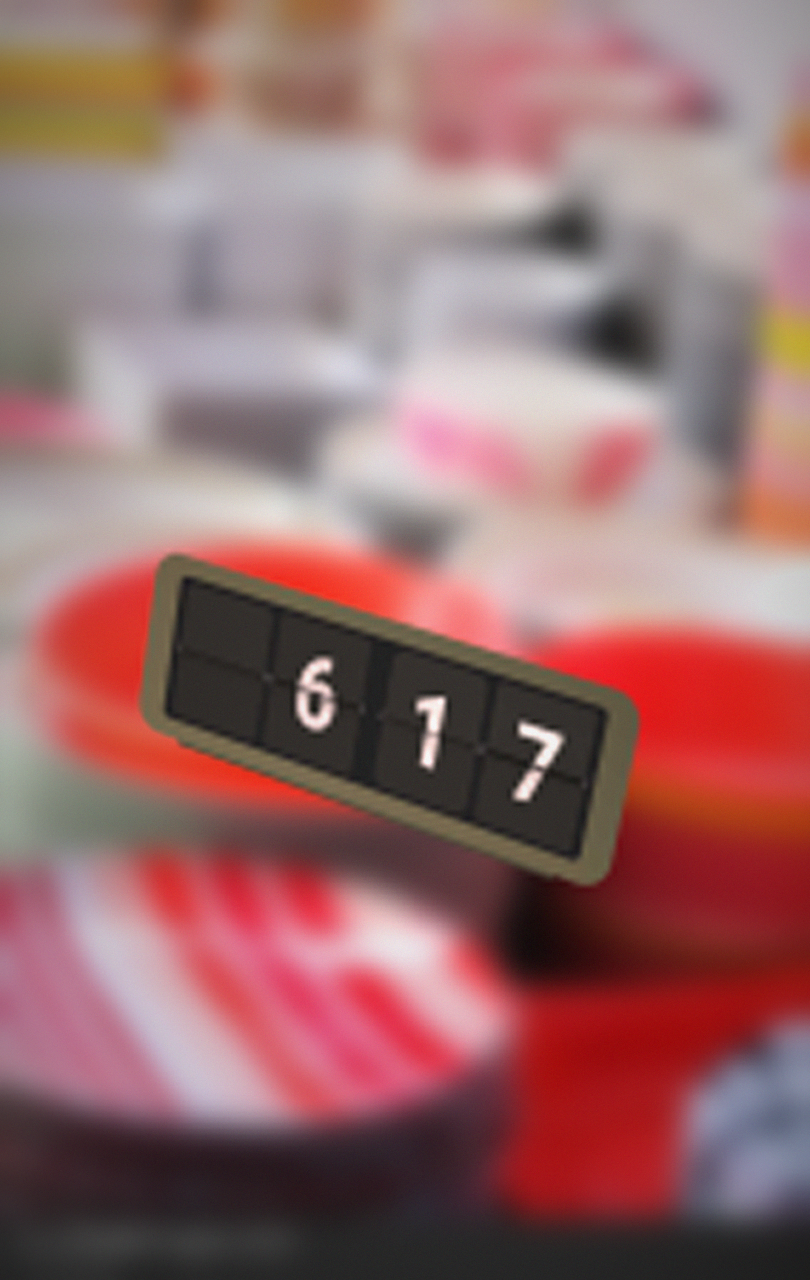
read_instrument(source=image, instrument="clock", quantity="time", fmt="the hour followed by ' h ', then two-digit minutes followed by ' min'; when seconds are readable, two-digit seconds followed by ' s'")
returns 6 h 17 min
